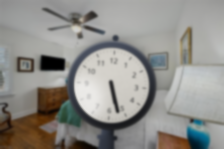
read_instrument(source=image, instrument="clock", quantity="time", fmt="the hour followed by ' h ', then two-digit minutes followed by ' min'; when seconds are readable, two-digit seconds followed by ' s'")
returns 5 h 27 min
